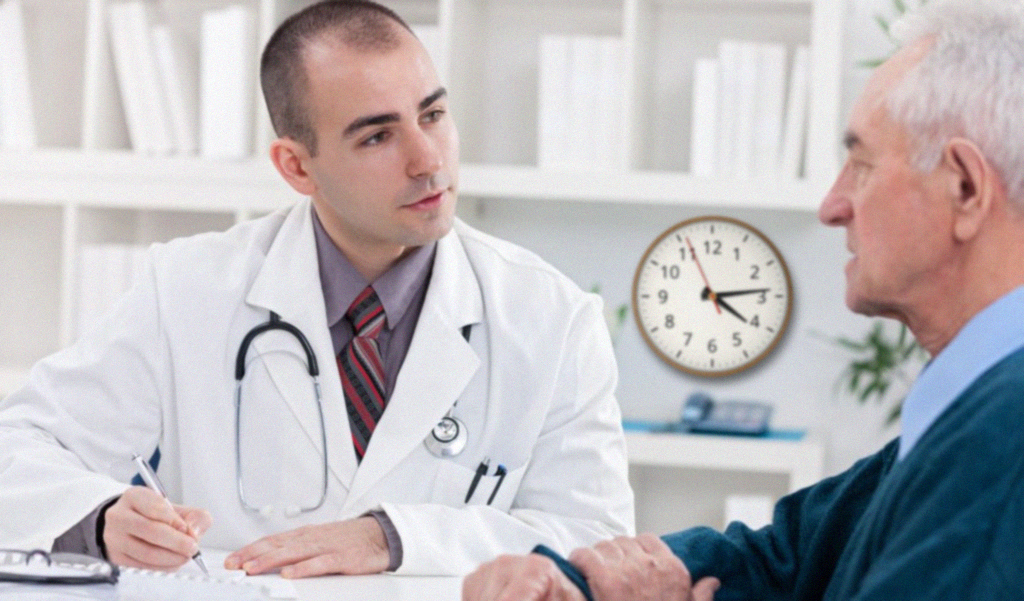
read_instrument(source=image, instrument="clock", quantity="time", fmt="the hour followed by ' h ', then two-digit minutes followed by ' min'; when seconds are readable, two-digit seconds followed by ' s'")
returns 4 h 13 min 56 s
